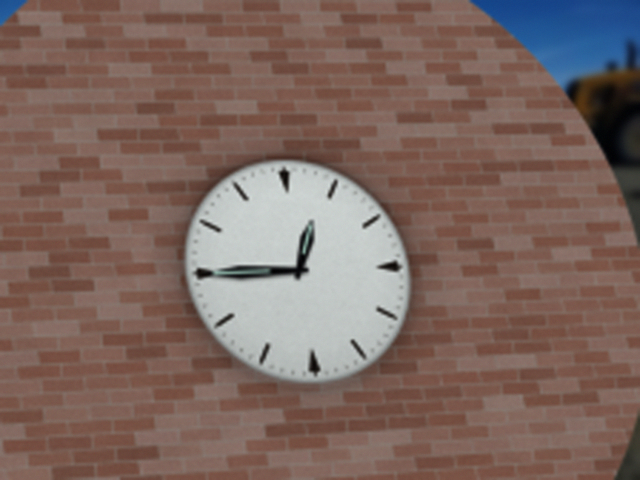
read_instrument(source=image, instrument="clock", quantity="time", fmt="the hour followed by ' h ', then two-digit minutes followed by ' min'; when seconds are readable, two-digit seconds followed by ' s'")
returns 12 h 45 min
